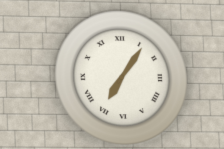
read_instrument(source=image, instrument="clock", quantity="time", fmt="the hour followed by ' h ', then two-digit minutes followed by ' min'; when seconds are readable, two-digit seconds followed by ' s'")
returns 7 h 06 min
